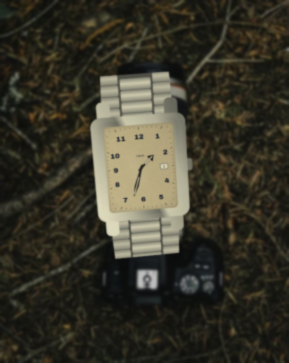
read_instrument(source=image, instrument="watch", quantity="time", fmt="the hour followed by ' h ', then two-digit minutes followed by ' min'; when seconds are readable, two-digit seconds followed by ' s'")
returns 1 h 33 min
